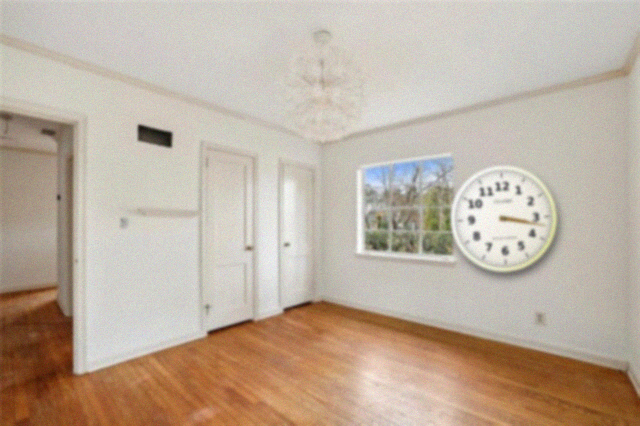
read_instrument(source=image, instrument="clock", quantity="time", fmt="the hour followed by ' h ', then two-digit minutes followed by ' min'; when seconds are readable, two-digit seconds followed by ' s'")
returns 3 h 17 min
